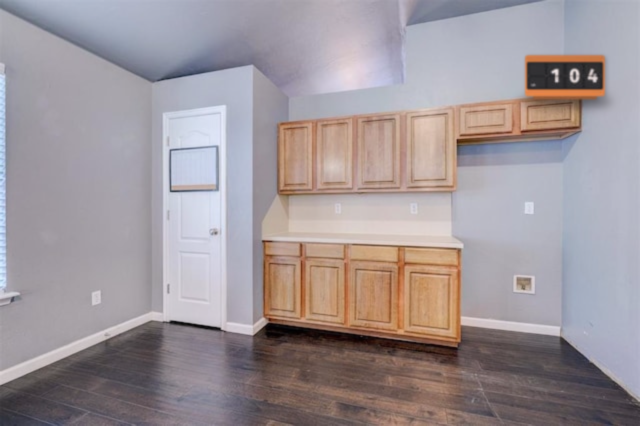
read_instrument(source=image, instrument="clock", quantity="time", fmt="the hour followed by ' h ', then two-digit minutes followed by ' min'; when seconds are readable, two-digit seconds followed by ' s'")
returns 1 h 04 min
